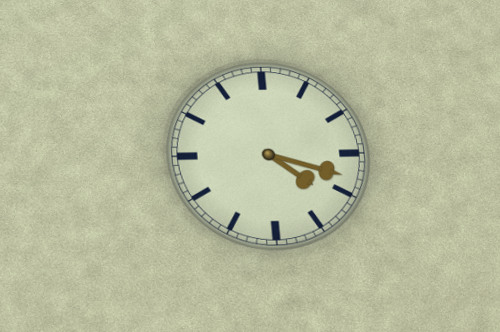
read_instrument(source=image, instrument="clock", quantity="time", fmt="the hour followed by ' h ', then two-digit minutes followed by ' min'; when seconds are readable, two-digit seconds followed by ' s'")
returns 4 h 18 min
